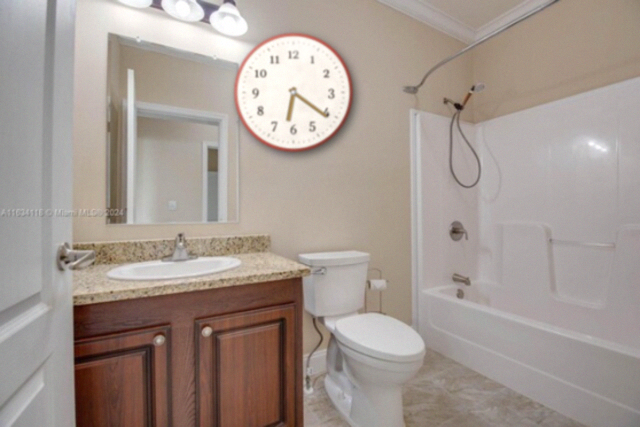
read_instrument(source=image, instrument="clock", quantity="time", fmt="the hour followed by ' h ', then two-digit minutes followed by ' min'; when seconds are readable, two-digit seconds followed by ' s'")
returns 6 h 21 min
